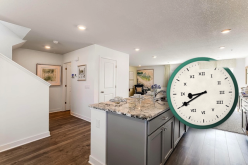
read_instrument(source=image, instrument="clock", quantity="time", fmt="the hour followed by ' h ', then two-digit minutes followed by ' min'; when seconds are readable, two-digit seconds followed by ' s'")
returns 8 h 40 min
